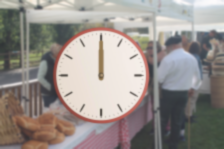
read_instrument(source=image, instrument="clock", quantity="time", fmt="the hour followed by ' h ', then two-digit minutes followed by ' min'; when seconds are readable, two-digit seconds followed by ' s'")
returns 12 h 00 min
